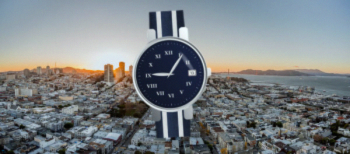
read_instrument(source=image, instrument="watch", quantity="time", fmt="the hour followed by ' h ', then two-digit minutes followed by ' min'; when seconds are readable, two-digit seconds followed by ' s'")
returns 9 h 06 min
